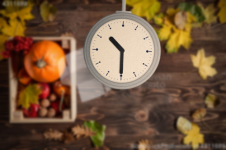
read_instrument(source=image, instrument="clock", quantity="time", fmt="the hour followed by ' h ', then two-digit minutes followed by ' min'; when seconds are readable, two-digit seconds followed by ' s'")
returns 10 h 30 min
